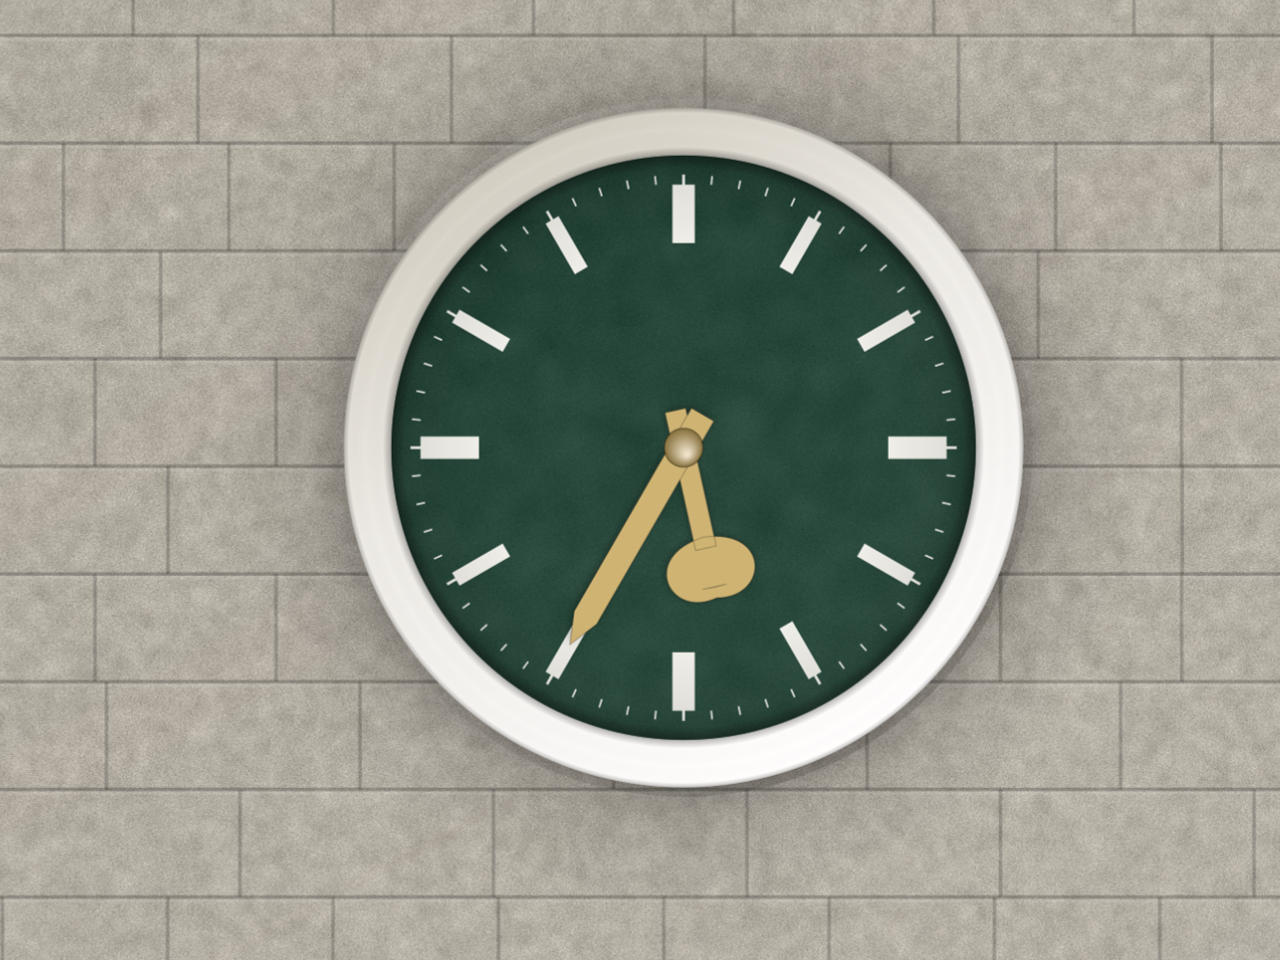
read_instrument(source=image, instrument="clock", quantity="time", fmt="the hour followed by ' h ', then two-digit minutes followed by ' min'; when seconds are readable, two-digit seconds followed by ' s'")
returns 5 h 35 min
